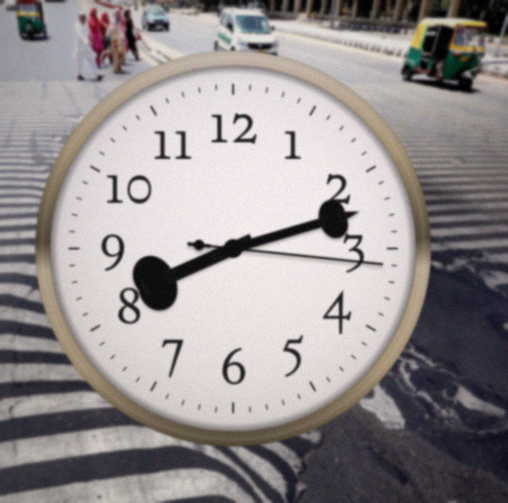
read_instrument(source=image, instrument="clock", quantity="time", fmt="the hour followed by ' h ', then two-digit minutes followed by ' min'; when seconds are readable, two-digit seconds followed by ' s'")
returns 8 h 12 min 16 s
